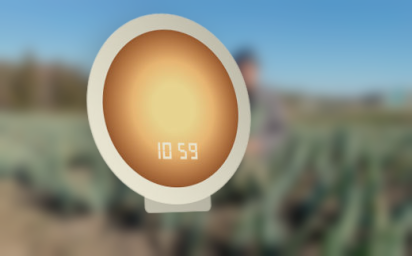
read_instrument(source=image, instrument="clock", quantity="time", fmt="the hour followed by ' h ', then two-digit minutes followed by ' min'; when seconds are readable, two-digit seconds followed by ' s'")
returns 10 h 59 min
